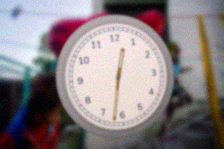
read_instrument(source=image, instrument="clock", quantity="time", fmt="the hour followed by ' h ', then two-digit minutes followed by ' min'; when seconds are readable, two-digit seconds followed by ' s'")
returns 12 h 32 min
